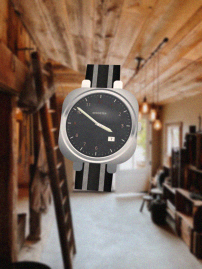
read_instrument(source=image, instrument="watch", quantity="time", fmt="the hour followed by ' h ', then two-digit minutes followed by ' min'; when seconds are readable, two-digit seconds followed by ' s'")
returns 3 h 51 min
